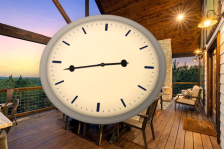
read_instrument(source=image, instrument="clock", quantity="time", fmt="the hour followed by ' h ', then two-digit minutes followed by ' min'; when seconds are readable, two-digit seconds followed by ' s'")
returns 2 h 43 min
